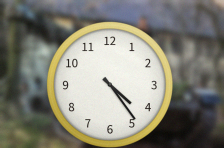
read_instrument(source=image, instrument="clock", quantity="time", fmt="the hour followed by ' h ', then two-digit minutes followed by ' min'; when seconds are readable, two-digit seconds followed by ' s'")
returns 4 h 24 min
